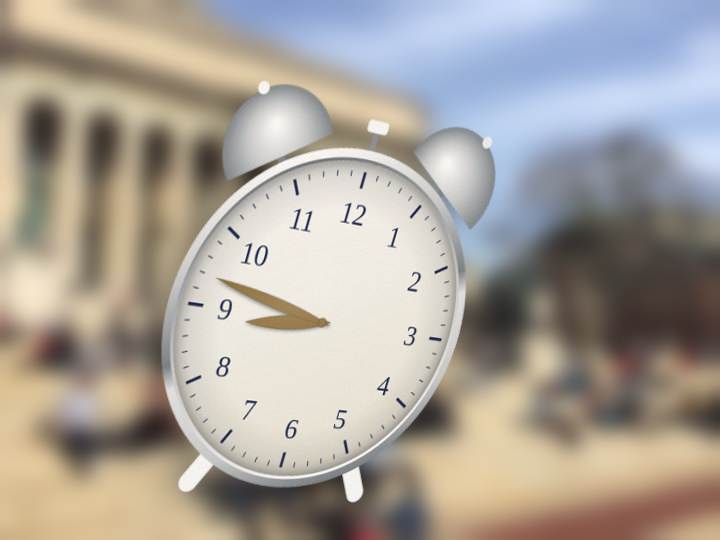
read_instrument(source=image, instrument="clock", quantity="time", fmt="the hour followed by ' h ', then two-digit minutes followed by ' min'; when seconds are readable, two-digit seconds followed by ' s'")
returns 8 h 47 min
